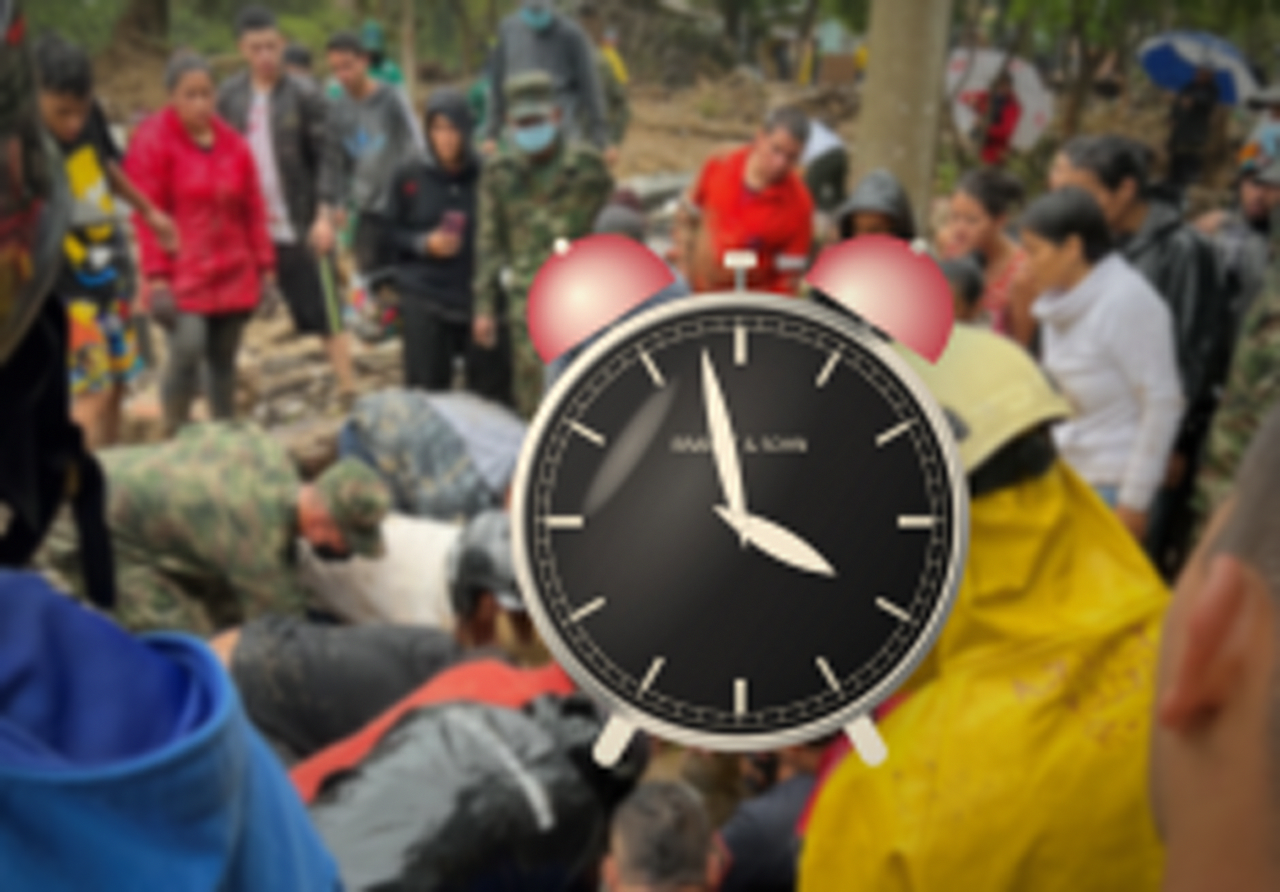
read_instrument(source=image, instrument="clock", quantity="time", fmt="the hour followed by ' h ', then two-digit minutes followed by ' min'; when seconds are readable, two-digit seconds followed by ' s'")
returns 3 h 58 min
